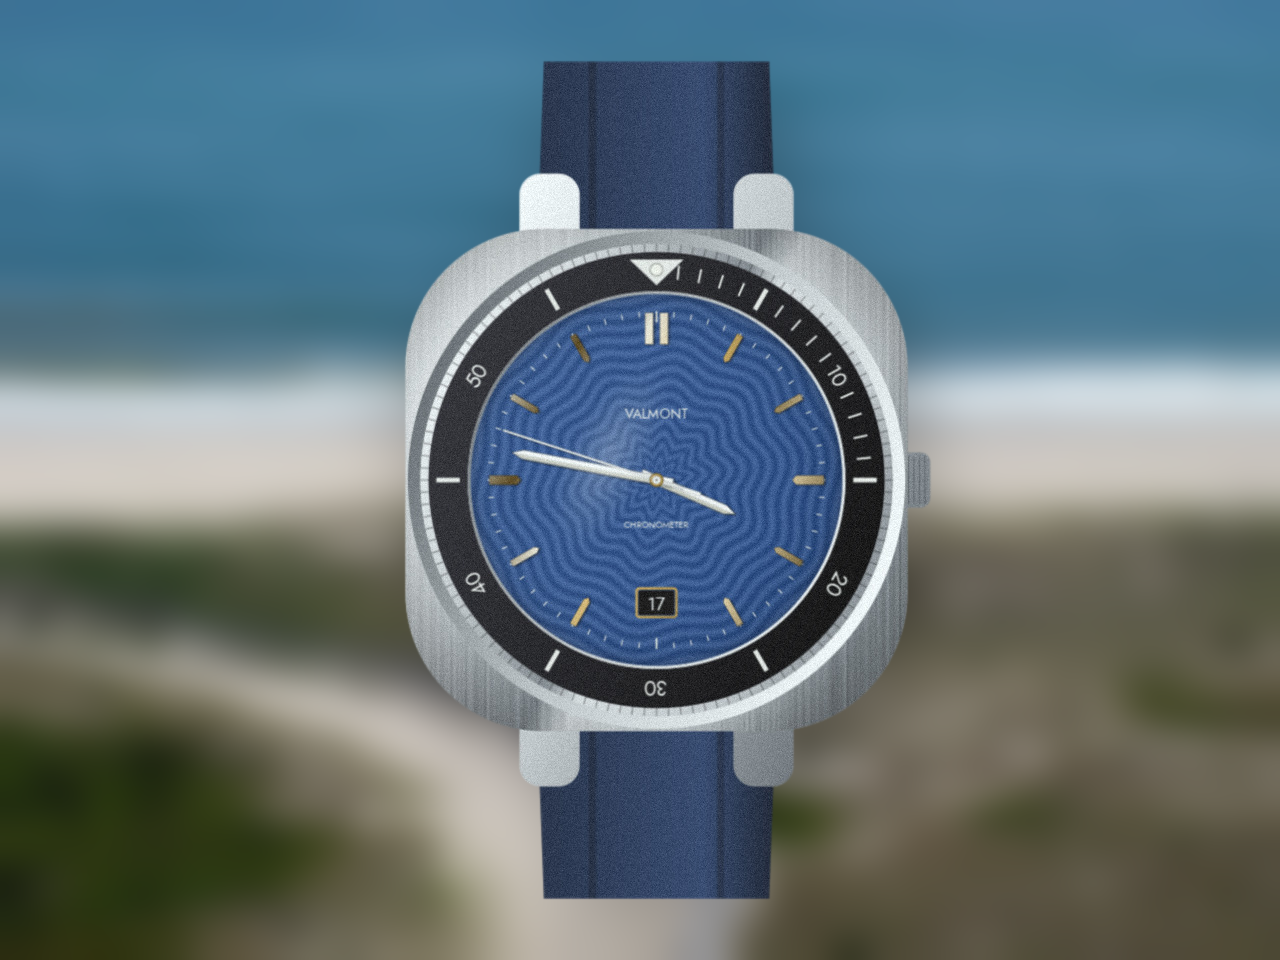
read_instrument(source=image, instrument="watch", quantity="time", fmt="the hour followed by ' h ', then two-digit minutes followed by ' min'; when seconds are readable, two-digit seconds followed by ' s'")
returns 3 h 46 min 48 s
